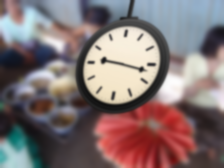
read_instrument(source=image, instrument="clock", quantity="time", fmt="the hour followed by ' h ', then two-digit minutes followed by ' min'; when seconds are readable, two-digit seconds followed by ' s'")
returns 9 h 17 min
